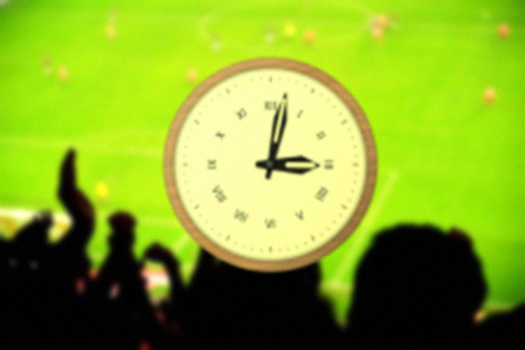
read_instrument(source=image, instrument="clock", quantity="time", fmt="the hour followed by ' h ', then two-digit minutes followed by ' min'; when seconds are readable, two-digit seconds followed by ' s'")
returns 3 h 02 min
